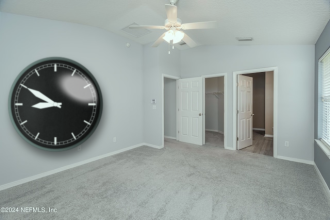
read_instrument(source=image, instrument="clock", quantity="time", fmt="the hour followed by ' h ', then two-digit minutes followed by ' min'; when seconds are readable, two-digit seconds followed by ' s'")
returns 8 h 50 min
